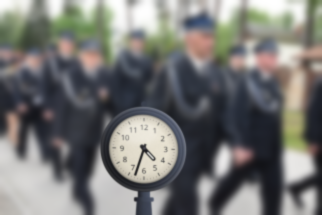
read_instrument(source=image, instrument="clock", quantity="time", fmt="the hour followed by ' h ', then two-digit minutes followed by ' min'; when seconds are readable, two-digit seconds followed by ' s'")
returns 4 h 33 min
